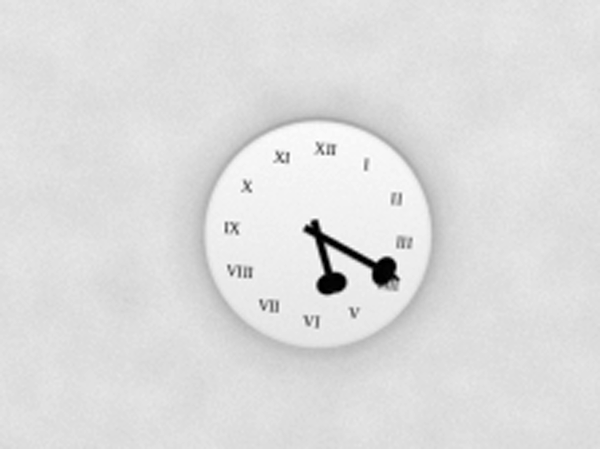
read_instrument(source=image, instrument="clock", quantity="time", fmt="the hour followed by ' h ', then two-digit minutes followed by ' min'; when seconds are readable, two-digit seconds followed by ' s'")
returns 5 h 19 min
